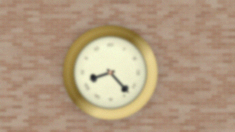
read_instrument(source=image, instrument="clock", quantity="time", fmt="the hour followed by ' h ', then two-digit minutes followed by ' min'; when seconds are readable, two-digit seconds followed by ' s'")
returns 8 h 23 min
